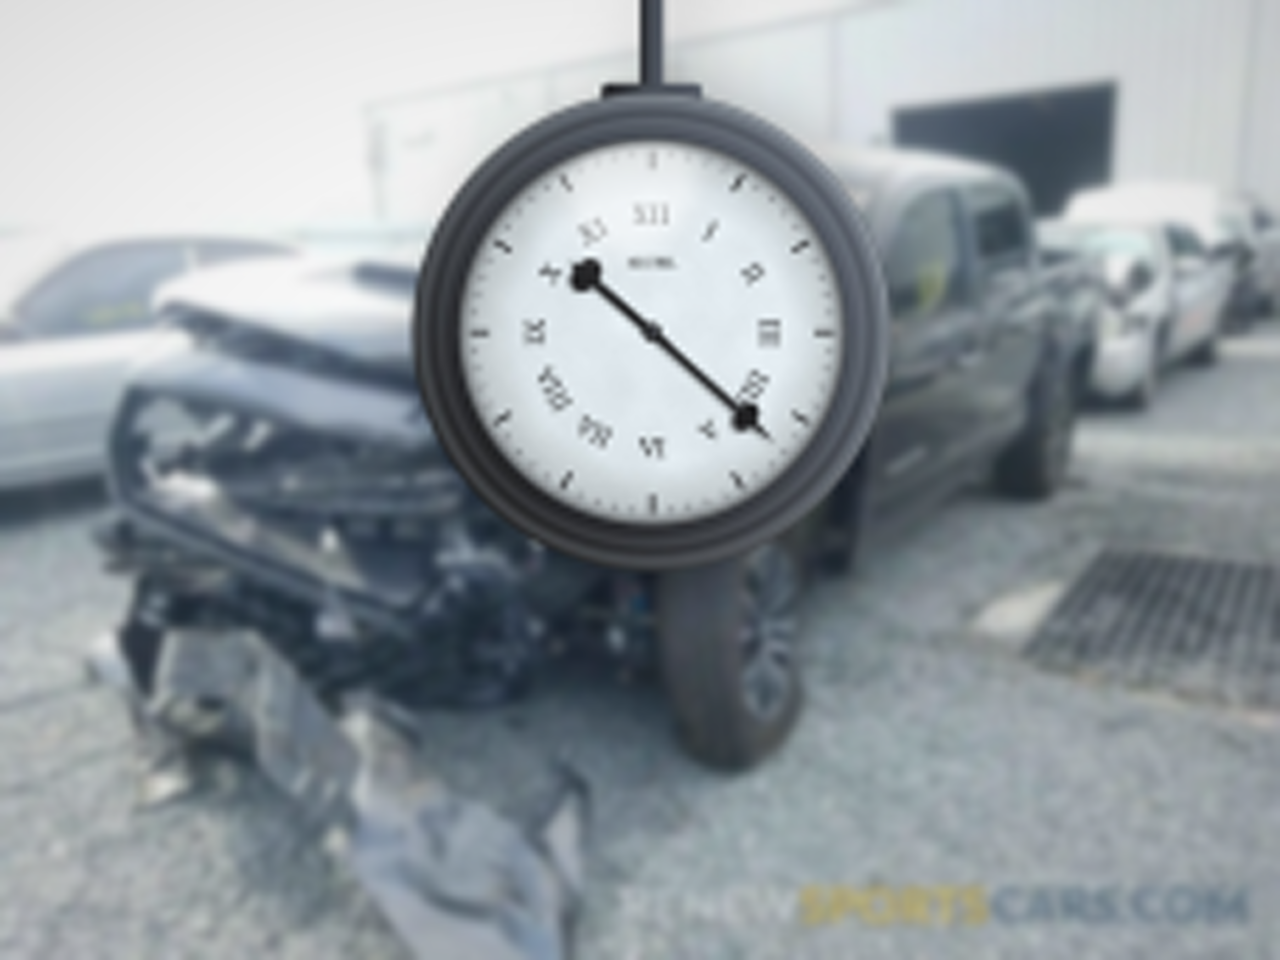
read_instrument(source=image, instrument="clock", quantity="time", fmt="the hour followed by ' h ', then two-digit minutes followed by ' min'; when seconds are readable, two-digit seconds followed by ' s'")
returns 10 h 22 min
